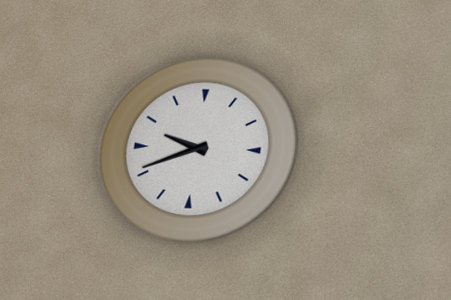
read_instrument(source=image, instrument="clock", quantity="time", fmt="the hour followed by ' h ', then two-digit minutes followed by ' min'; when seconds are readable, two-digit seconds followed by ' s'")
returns 9 h 41 min
